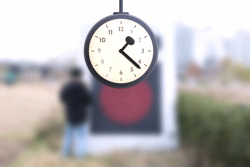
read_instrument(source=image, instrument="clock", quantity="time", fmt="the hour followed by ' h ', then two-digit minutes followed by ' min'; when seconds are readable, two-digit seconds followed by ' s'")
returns 1 h 22 min
